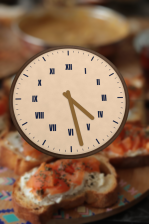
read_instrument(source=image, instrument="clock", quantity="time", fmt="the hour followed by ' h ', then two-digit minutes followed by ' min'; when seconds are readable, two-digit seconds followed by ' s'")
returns 4 h 28 min
